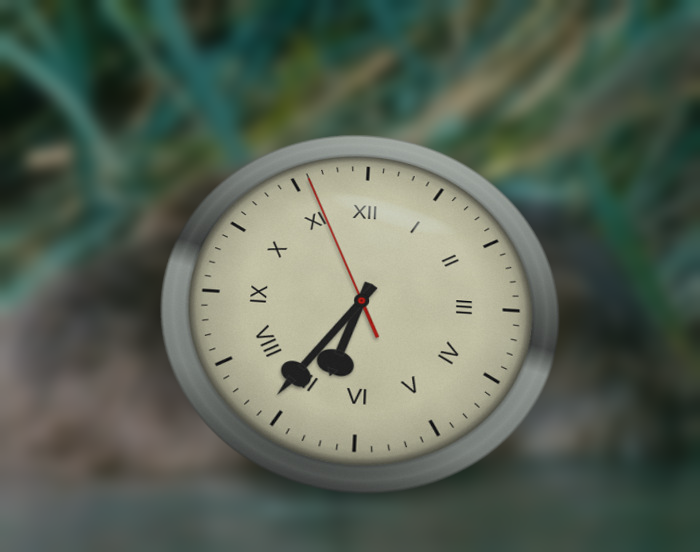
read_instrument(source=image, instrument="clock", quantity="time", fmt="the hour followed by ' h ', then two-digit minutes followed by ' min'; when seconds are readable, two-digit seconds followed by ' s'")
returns 6 h 35 min 56 s
